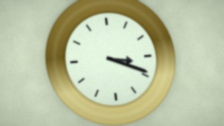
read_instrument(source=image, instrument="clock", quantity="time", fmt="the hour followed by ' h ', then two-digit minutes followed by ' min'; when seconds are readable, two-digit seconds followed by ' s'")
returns 3 h 19 min
